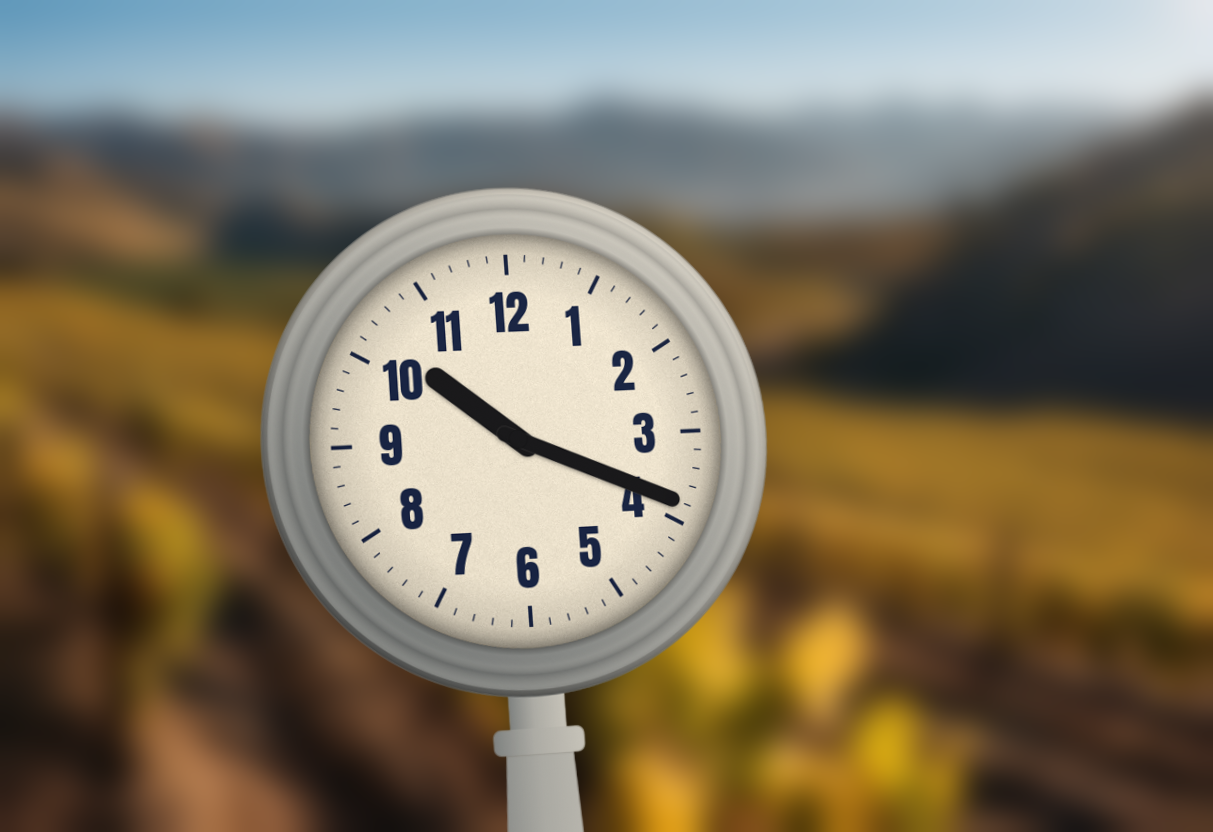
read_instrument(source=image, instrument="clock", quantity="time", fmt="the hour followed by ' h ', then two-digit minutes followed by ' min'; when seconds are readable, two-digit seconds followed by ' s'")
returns 10 h 19 min
